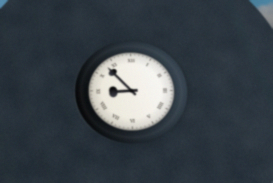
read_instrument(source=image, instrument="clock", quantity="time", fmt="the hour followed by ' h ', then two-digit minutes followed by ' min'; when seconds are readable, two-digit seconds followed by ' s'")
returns 8 h 53 min
